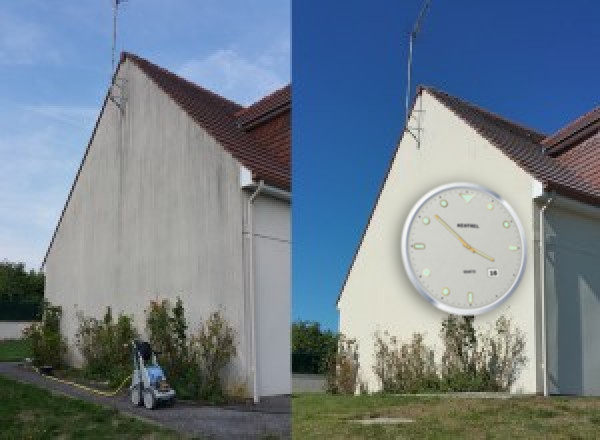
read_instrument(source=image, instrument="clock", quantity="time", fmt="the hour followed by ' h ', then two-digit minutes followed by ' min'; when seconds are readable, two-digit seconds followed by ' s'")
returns 3 h 52 min
